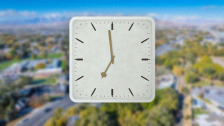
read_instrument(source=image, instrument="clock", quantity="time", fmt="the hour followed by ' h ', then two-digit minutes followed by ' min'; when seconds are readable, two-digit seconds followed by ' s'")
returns 6 h 59 min
